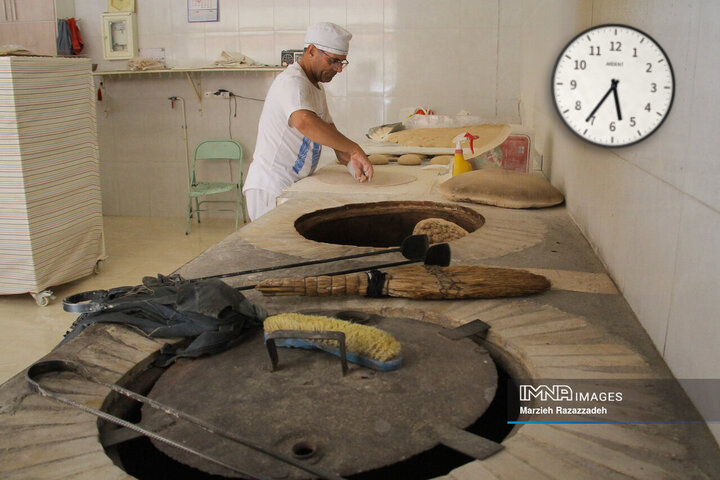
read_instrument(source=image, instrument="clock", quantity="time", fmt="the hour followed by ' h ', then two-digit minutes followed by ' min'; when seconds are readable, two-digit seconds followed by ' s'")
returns 5 h 36 min
